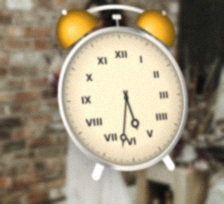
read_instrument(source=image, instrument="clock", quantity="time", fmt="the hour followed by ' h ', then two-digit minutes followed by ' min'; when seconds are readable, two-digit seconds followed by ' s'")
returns 5 h 32 min
